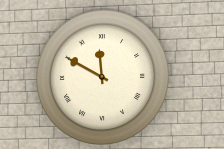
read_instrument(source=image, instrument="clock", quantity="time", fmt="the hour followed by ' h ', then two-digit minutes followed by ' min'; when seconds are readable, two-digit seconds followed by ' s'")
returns 11 h 50 min
